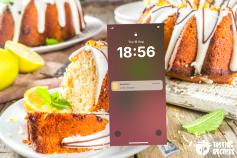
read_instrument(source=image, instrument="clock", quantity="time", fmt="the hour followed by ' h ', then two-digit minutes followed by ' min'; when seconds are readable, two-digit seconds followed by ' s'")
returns 18 h 56 min
